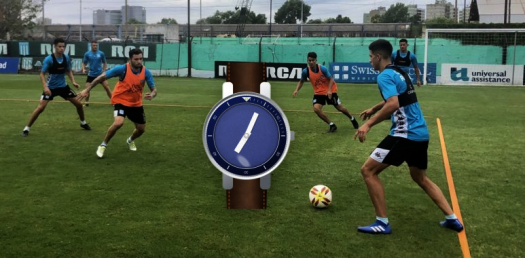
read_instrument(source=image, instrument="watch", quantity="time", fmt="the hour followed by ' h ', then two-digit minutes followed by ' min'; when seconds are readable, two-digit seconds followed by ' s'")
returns 7 h 04 min
